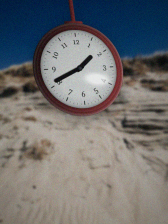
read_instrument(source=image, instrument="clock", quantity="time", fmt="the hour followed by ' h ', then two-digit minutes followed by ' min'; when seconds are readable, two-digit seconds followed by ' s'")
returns 1 h 41 min
